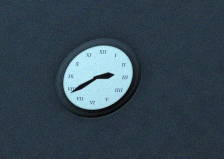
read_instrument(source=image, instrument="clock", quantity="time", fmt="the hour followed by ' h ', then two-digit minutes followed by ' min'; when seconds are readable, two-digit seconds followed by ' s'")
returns 2 h 39 min
